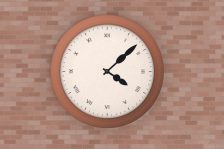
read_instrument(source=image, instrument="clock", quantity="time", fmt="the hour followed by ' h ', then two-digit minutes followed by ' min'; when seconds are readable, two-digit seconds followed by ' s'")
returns 4 h 08 min
